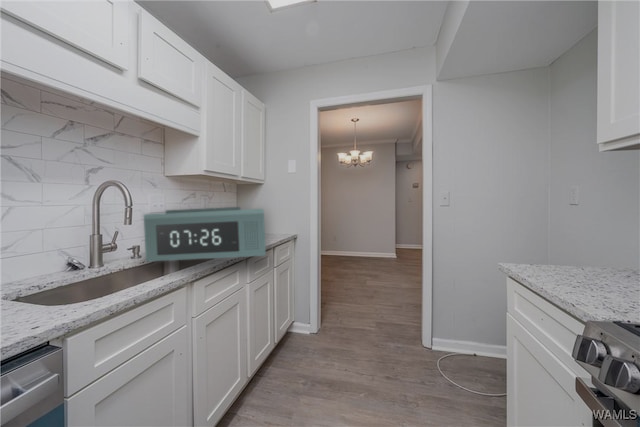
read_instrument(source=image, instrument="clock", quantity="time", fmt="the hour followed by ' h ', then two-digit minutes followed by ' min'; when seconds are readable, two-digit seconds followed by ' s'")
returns 7 h 26 min
